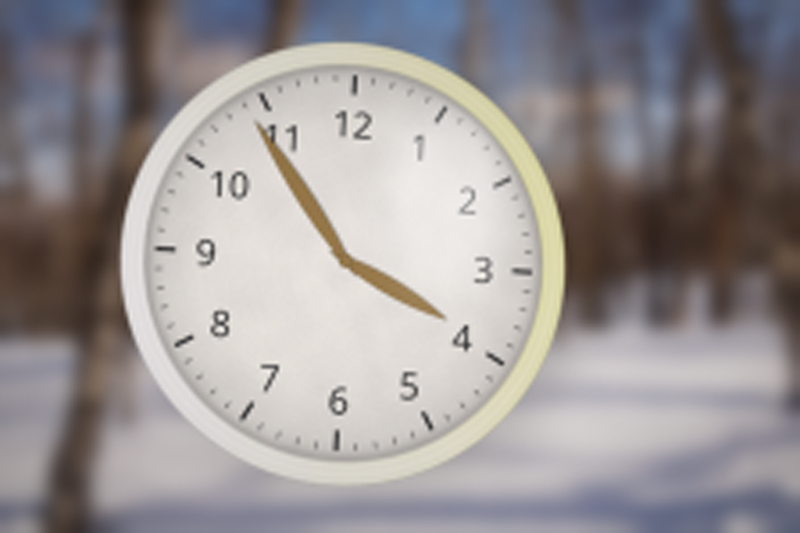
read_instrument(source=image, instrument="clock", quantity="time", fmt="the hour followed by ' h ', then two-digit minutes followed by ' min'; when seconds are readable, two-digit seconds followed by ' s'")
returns 3 h 54 min
